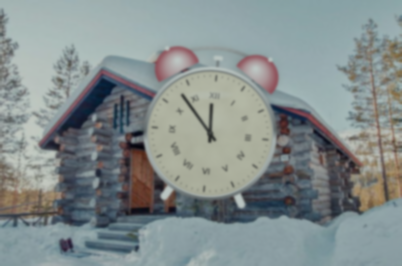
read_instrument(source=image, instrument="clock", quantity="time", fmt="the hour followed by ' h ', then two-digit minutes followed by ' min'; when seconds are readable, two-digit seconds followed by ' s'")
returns 11 h 53 min
